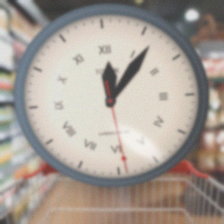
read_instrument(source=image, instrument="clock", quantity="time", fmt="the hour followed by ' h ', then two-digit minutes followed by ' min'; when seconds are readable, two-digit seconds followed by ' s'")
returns 12 h 06 min 29 s
